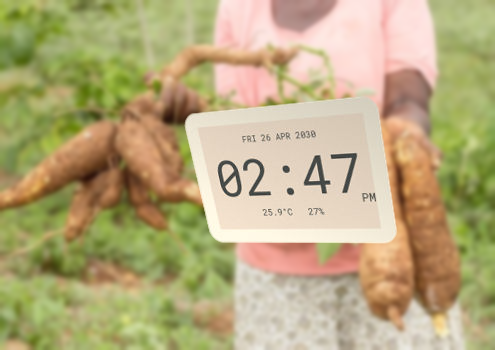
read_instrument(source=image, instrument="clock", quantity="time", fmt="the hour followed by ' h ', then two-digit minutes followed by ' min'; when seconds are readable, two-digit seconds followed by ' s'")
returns 2 h 47 min
